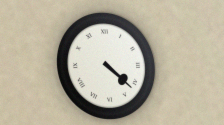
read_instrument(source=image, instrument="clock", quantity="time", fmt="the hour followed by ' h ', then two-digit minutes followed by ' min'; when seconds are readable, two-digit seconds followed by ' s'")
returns 4 h 22 min
